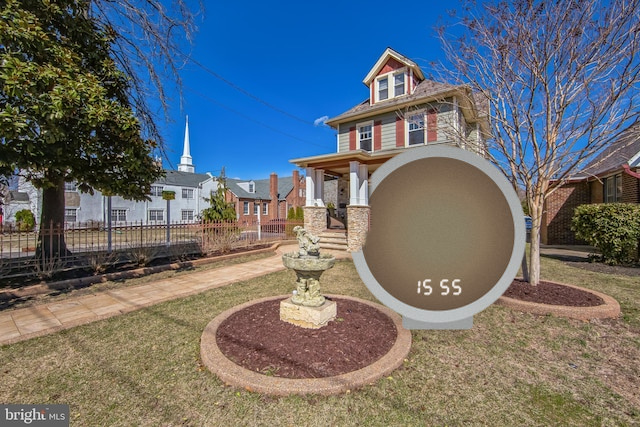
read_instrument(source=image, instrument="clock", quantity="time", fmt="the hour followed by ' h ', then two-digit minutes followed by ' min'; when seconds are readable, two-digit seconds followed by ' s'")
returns 15 h 55 min
